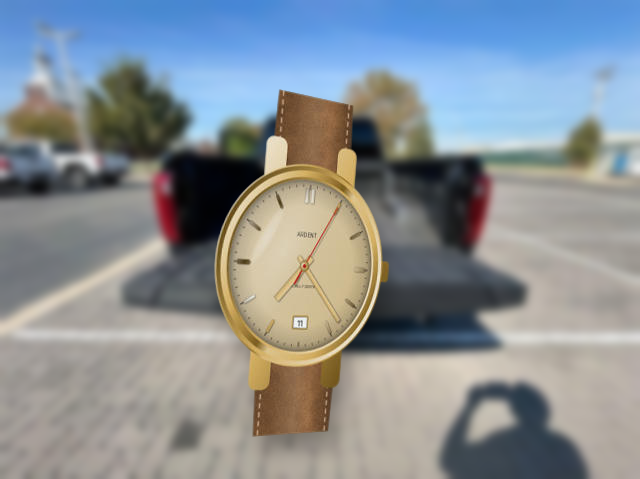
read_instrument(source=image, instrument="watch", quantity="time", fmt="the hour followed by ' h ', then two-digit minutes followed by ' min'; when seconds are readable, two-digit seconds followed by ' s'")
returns 7 h 23 min 05 s
